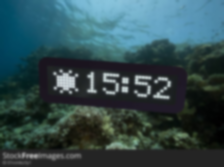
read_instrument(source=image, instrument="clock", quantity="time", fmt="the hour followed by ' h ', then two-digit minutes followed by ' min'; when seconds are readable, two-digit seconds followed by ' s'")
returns 15 h 52 min
